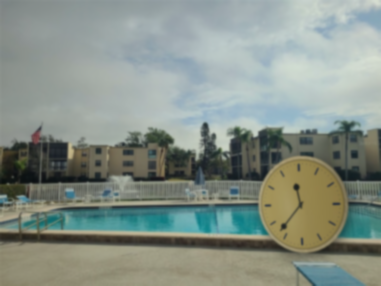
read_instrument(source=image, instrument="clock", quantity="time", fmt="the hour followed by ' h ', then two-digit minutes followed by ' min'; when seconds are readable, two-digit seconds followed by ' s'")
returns 11 h 37 min
